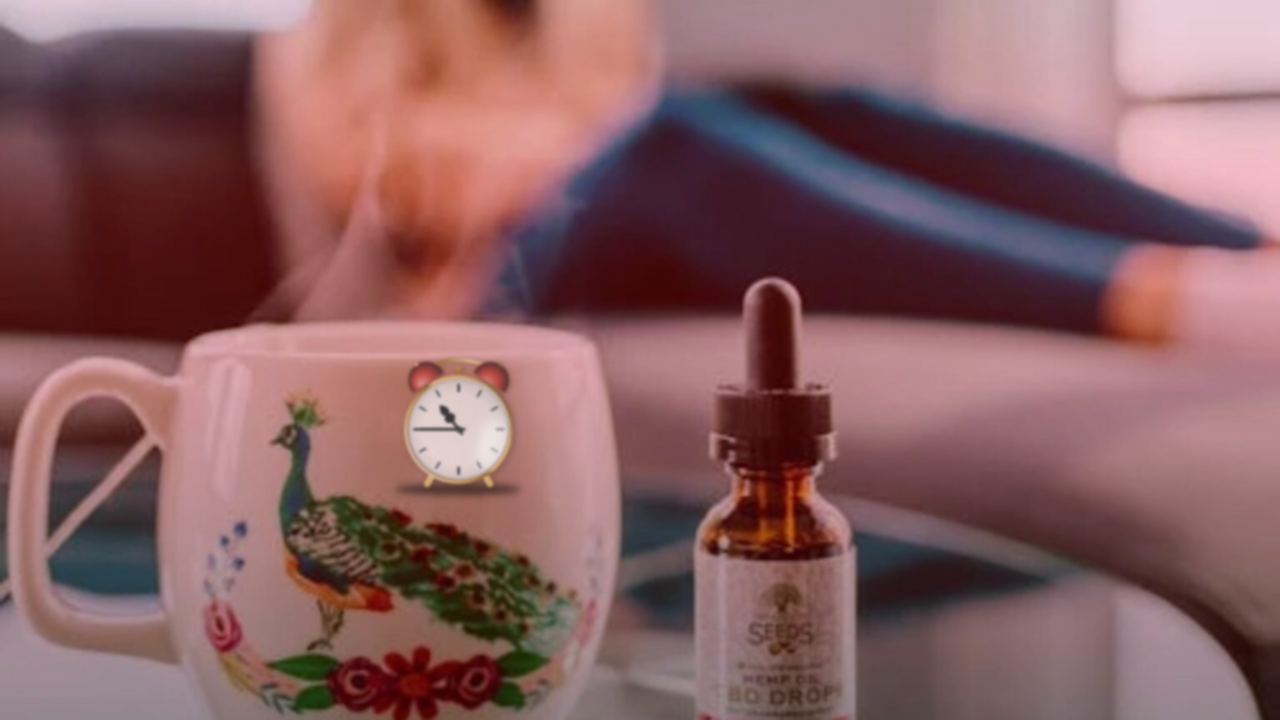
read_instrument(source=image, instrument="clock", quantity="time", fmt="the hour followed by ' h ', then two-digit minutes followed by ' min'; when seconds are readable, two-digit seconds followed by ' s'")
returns 10 h 45 min
